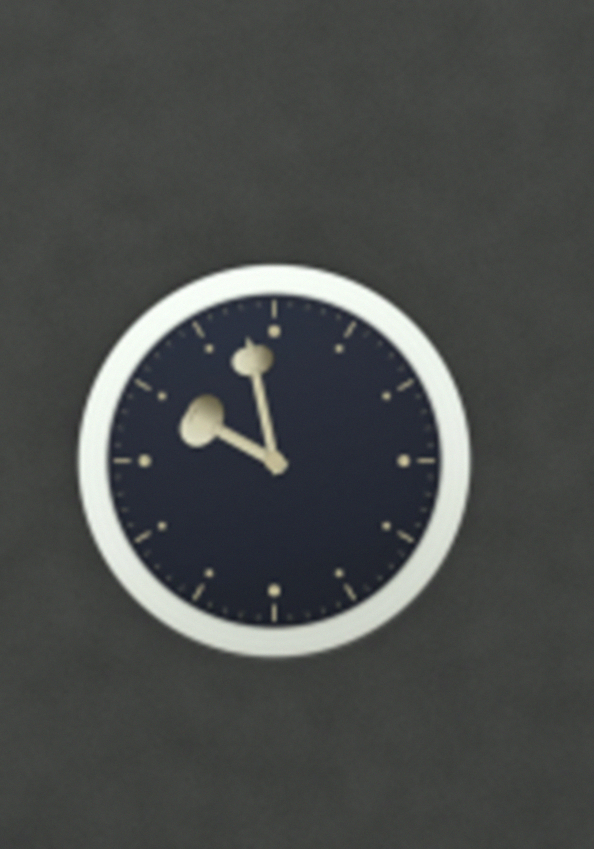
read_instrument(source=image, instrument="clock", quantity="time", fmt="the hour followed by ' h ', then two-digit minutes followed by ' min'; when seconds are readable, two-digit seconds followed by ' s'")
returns 9 h 58 min
